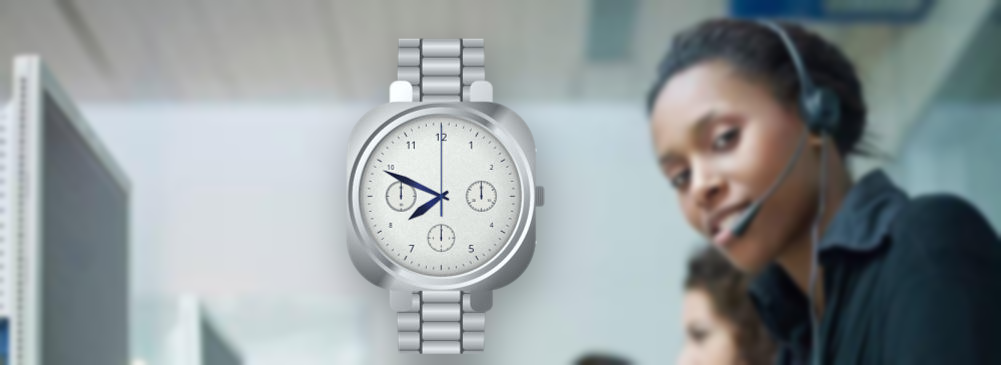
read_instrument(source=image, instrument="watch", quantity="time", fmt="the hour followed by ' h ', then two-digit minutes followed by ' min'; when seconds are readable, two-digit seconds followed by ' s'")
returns 7 h 49 min
